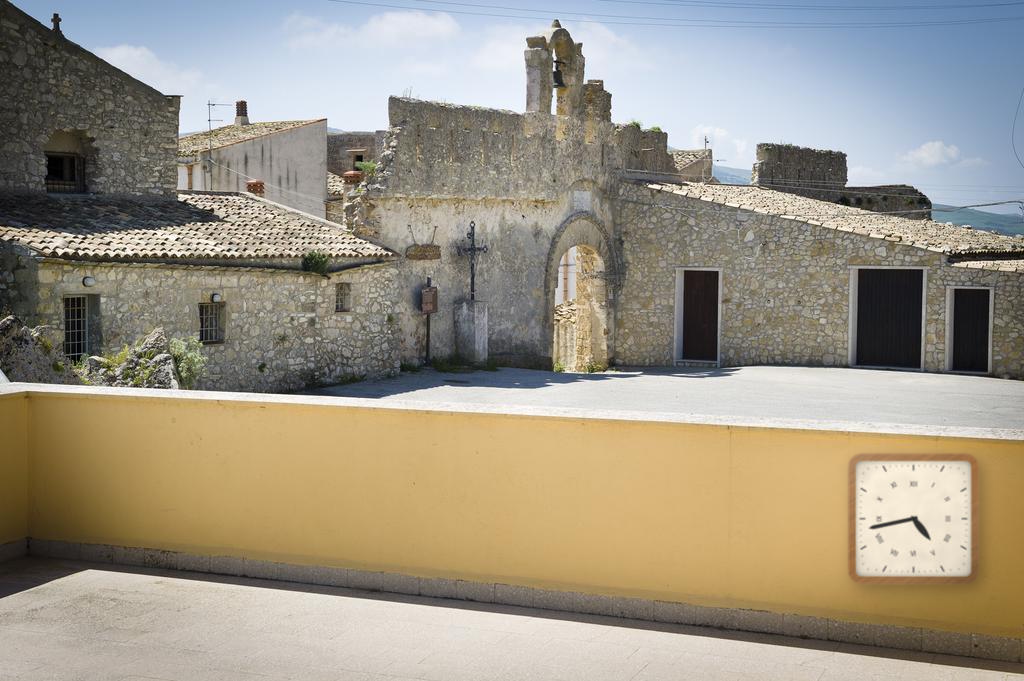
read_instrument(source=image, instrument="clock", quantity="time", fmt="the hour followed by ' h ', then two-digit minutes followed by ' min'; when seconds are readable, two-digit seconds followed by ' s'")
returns 4 h 43 min
